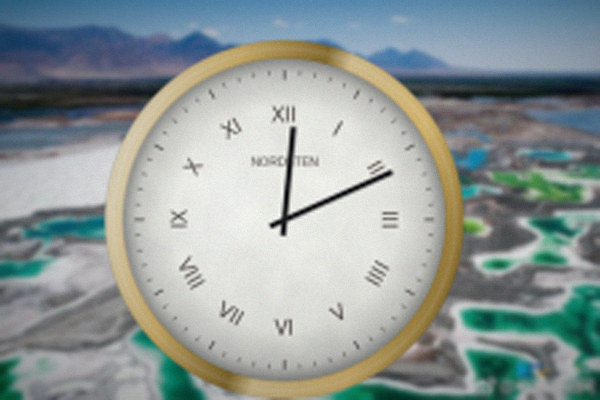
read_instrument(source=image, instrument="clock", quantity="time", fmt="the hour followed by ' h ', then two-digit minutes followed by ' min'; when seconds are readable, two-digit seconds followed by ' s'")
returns 12 h 11 min
